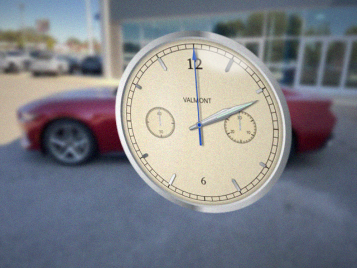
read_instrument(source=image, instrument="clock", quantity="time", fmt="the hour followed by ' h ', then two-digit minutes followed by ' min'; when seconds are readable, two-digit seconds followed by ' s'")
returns 2 h 11 min
